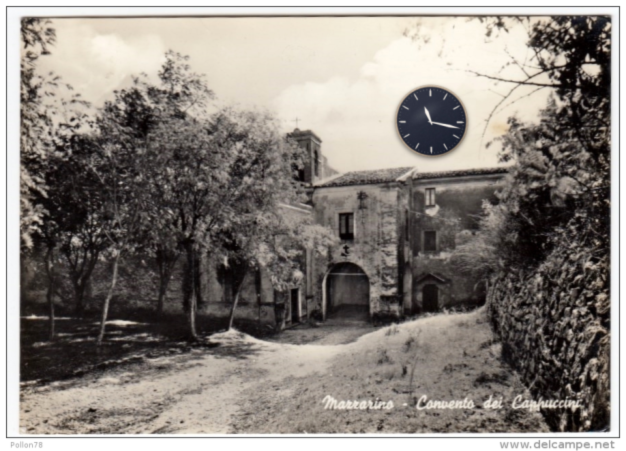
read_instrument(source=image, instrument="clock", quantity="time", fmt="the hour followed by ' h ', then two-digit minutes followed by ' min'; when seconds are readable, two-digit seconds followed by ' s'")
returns 11 h 17 min
